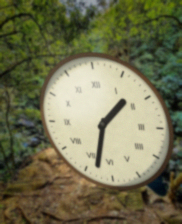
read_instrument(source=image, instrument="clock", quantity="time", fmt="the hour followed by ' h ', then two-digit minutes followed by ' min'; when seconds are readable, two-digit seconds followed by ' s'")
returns 1 h 33 min
